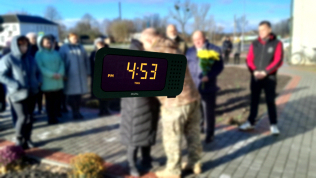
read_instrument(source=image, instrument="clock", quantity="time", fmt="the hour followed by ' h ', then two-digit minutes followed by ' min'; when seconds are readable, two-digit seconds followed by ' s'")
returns 4 h 53 min
